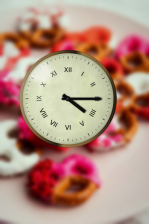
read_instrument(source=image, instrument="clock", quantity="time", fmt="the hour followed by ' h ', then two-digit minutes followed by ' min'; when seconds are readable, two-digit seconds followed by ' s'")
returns 4 h 15 min
